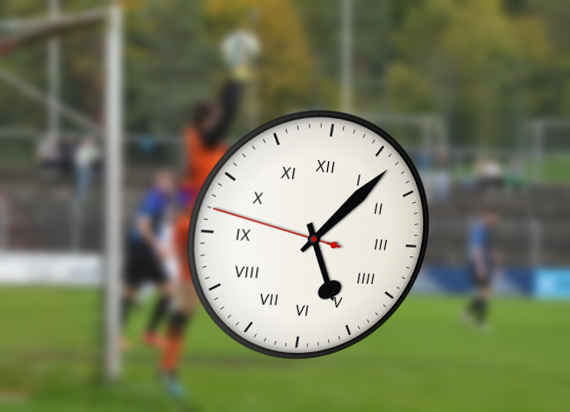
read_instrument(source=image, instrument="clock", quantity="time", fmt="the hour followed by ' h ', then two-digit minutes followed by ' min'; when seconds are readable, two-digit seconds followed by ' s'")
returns 5 h 06 min 47 s
